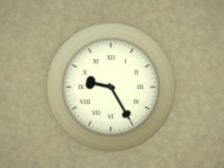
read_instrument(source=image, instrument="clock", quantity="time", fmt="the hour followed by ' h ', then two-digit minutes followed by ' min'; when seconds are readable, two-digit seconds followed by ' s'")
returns 9 h 25 min
